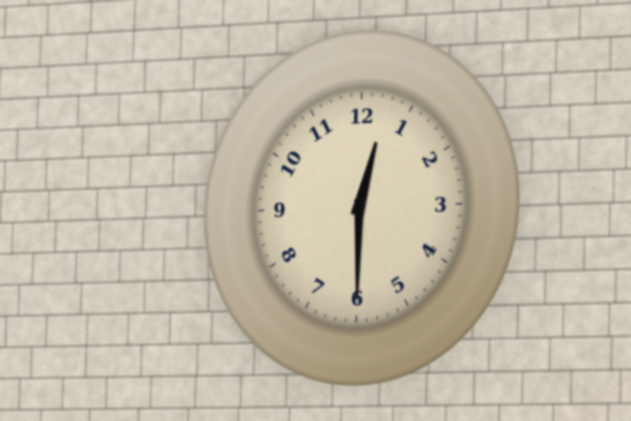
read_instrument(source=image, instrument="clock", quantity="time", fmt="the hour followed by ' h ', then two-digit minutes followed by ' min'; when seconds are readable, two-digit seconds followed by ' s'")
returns 12 h 30 min
